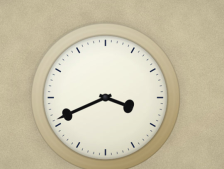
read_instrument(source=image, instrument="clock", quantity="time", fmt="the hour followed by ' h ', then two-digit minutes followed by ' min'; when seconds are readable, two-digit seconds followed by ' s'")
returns 3 h 41 min
